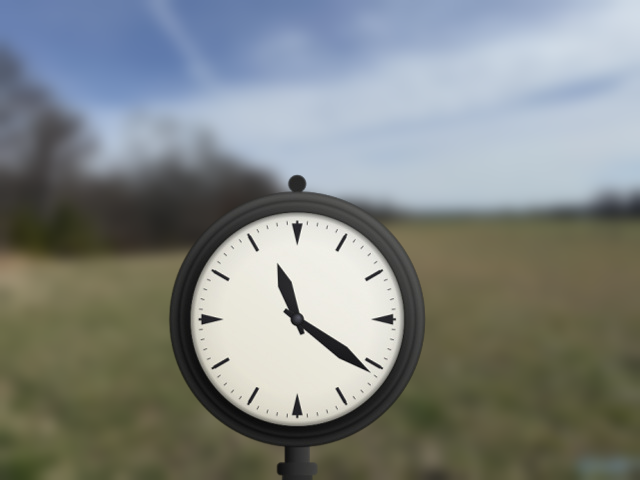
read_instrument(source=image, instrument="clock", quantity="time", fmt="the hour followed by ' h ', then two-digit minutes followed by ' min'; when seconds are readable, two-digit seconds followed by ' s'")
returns 11 h 21 min
